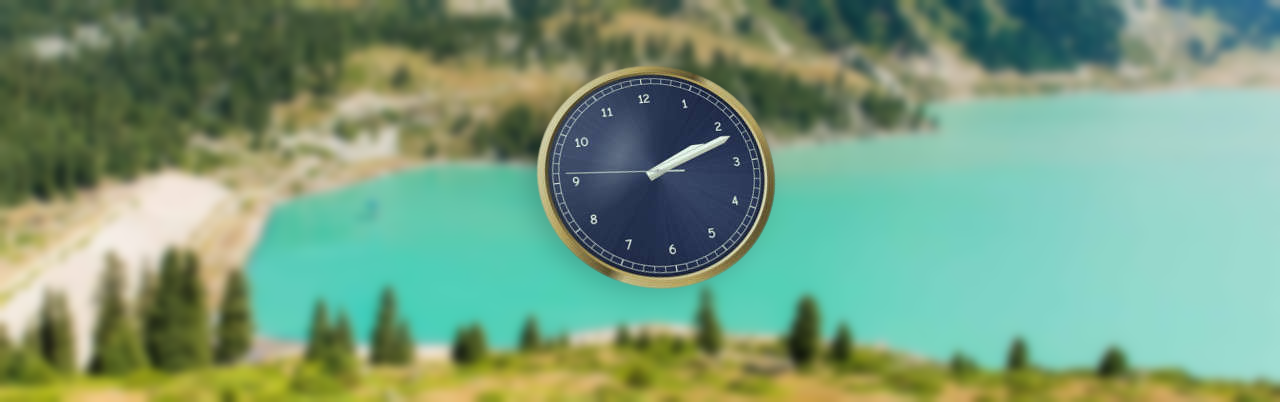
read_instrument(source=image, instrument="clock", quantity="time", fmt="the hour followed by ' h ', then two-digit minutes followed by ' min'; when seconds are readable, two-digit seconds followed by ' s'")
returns 2 h 11 min 46 s
